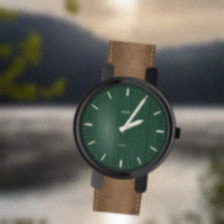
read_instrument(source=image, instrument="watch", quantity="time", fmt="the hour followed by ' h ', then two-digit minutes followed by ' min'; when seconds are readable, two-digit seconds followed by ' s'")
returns 2 h 05 min
